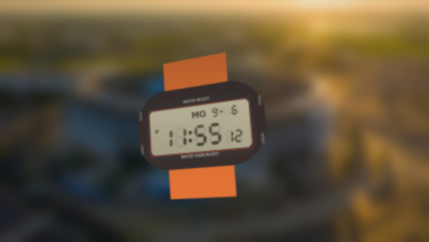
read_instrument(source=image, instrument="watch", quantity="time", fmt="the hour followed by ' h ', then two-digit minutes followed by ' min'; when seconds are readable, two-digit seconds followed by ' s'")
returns 11 h 55 min 12 s
